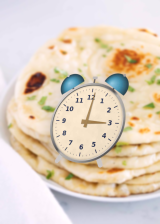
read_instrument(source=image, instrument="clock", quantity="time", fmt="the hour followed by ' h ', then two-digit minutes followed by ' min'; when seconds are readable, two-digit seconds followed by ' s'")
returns 3 h 01 min
